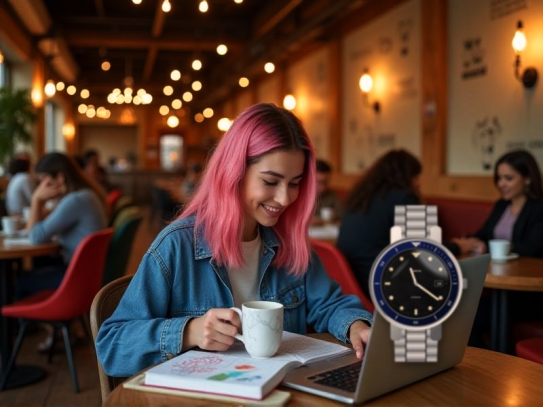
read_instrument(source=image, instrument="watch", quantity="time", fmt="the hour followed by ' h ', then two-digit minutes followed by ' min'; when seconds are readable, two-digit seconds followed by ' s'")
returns 11 h 21 min
